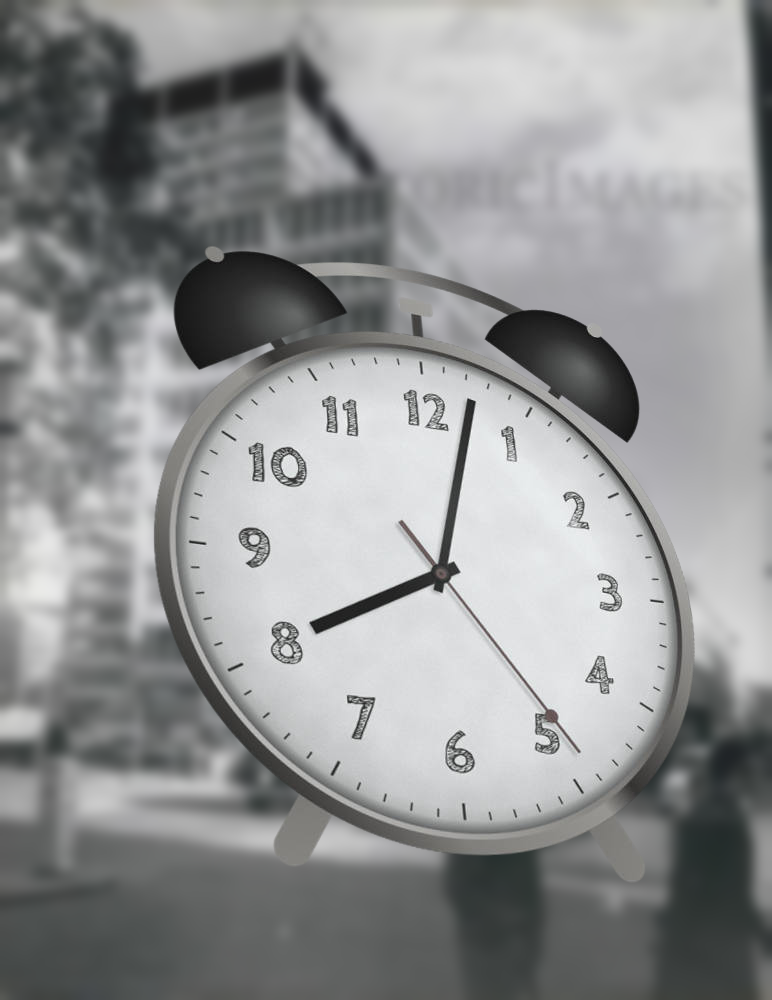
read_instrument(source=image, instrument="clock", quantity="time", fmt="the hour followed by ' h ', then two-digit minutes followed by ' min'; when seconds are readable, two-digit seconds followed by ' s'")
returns 8 h 02 min 24 s
